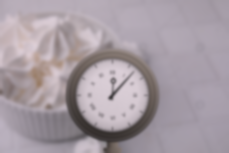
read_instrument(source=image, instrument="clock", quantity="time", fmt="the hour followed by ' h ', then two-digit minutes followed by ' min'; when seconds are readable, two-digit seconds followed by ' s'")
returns 12 h 07 min
